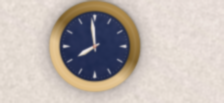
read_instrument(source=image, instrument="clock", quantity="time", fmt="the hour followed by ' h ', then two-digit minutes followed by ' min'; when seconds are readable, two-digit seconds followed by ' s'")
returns 7 h 59 min
